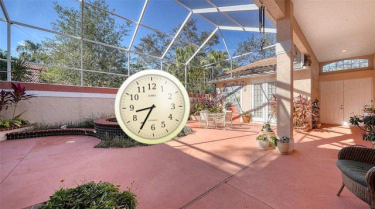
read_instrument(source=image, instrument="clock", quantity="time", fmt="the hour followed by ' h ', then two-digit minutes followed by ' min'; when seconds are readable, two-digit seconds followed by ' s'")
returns 8 h 35 min
